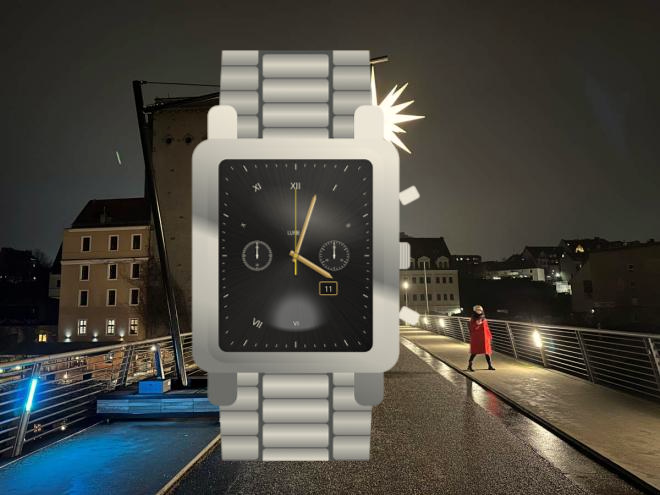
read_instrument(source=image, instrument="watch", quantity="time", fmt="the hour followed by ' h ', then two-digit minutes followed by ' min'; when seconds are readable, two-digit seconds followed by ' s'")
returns 4 h 03 min
